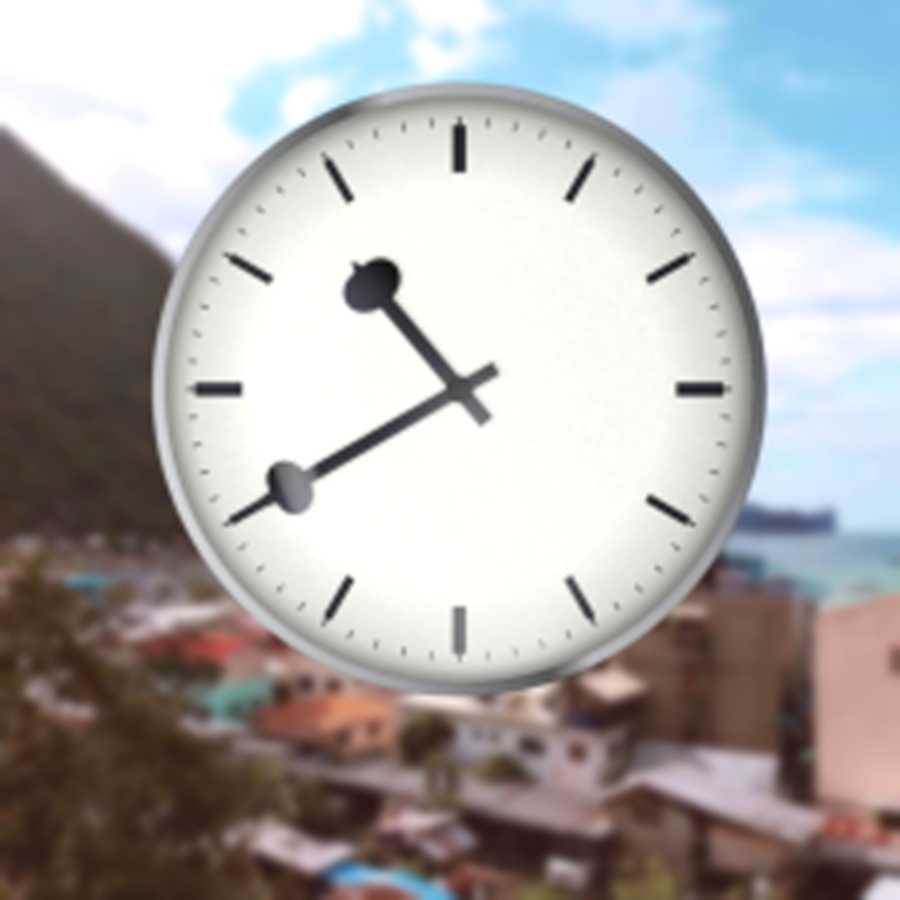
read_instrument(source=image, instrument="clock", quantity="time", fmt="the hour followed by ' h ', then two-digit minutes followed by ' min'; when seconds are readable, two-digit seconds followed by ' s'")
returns 10 h 40 min
